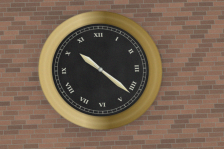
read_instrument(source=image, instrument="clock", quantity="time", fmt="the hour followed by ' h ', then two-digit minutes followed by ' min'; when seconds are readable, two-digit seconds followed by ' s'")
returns 10 h 22 min
